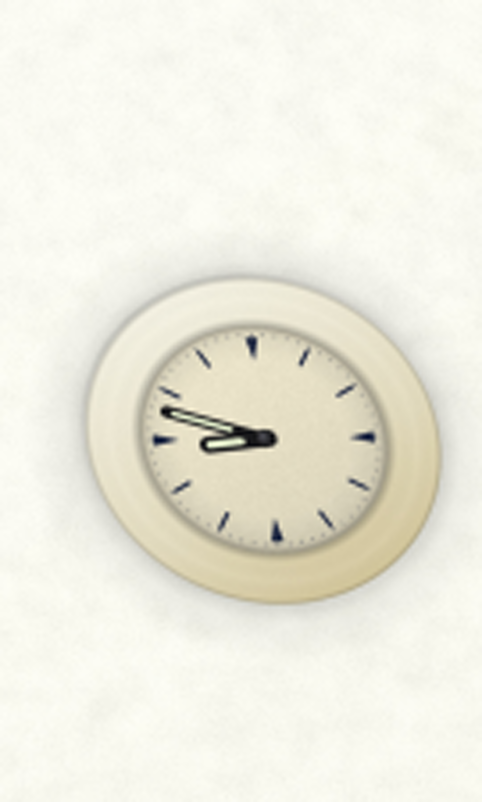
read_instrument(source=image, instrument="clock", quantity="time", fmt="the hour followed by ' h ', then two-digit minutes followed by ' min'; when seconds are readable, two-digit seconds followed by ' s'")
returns 8 h 48 min
